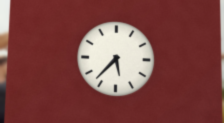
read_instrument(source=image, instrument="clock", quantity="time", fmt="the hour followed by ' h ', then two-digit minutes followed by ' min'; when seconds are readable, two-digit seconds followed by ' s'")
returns 5 h 37 min
